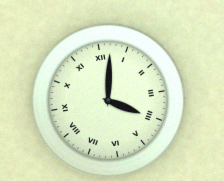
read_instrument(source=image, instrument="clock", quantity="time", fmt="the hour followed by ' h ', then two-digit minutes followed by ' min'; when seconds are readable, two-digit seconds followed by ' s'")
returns 4 h 02 min
